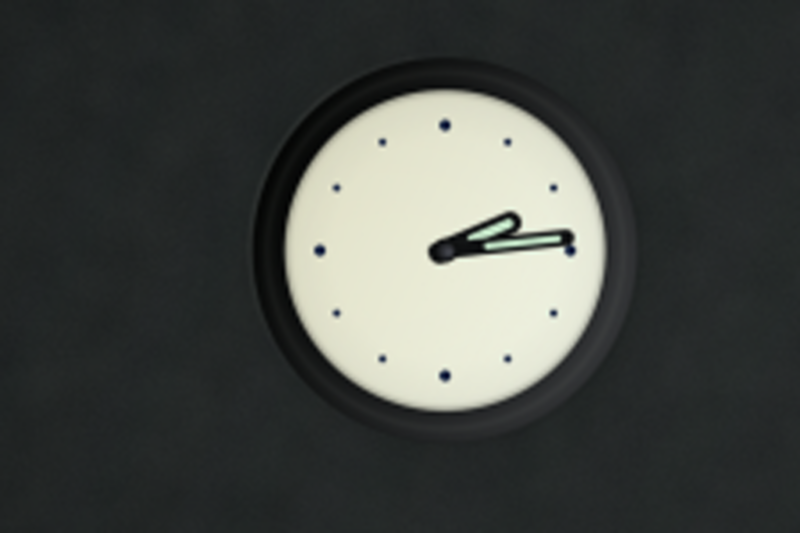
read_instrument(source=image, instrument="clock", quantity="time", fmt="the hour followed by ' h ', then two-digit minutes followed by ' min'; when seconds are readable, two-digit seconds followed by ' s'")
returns 2 h 14 min
